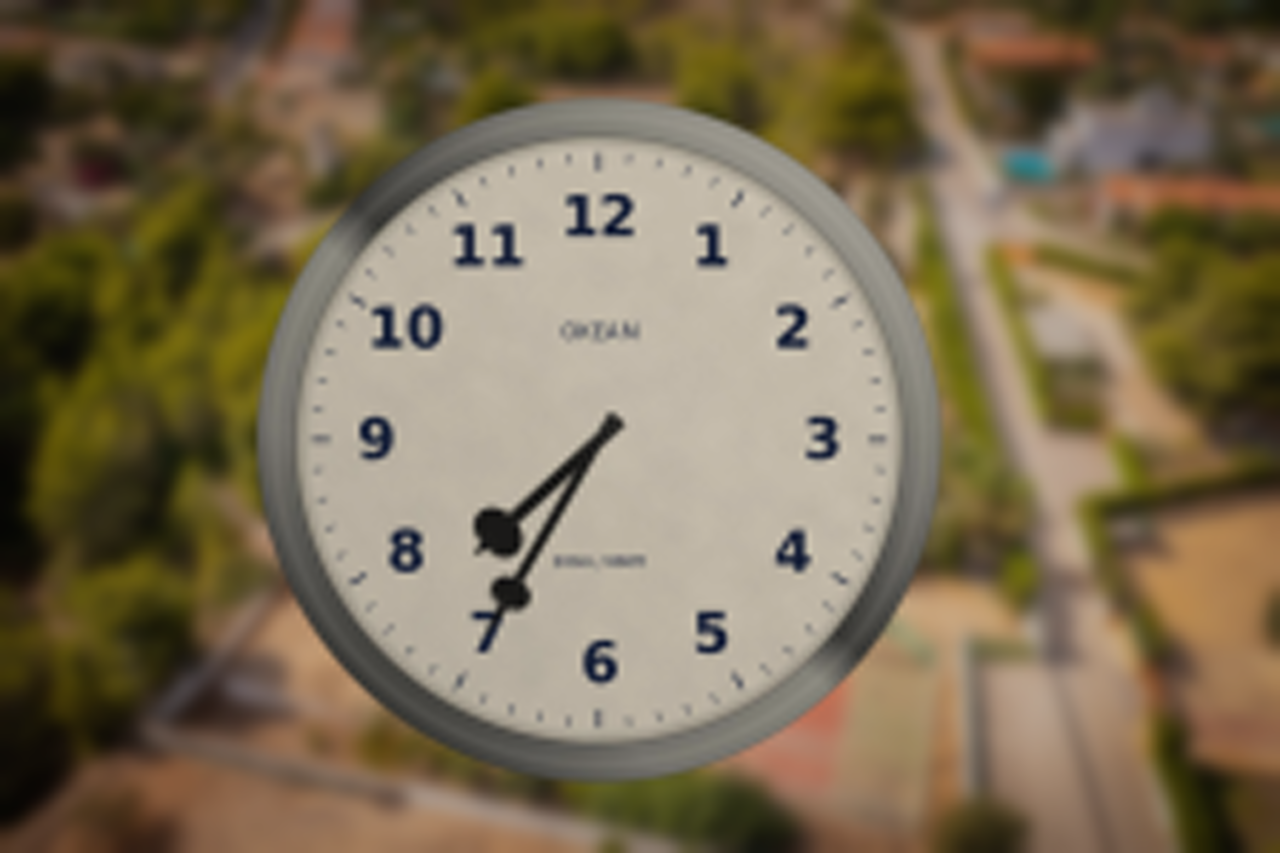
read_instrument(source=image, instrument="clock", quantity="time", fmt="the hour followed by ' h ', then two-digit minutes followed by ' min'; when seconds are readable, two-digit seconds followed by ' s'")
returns 7 h 35 min
